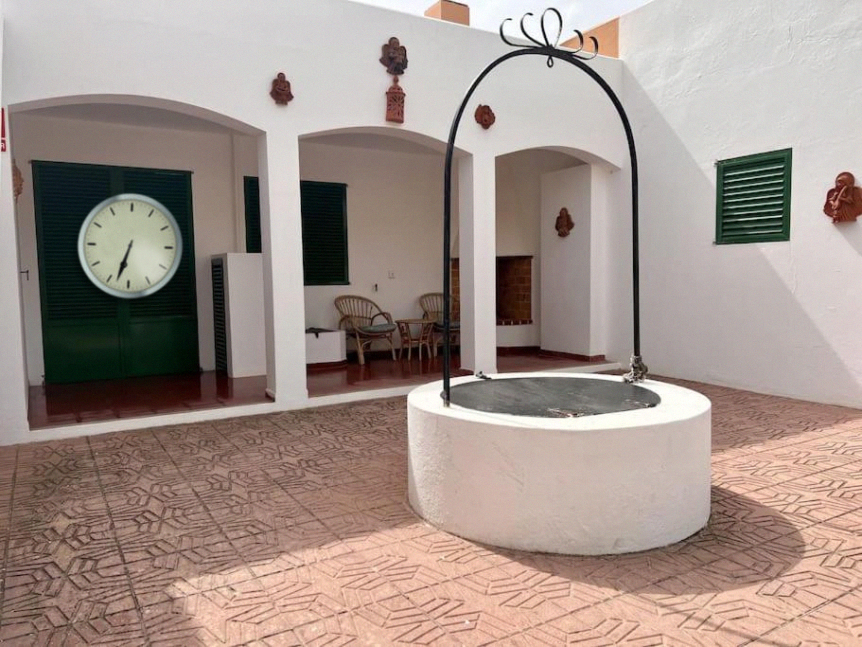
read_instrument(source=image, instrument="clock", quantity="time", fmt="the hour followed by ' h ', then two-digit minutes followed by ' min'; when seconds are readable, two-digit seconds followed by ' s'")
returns 6 h 33 min
